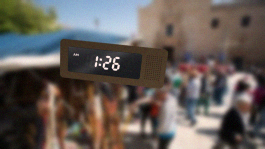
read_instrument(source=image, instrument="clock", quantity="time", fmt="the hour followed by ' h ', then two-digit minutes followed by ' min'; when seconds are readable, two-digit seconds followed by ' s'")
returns 1 h 26 min
